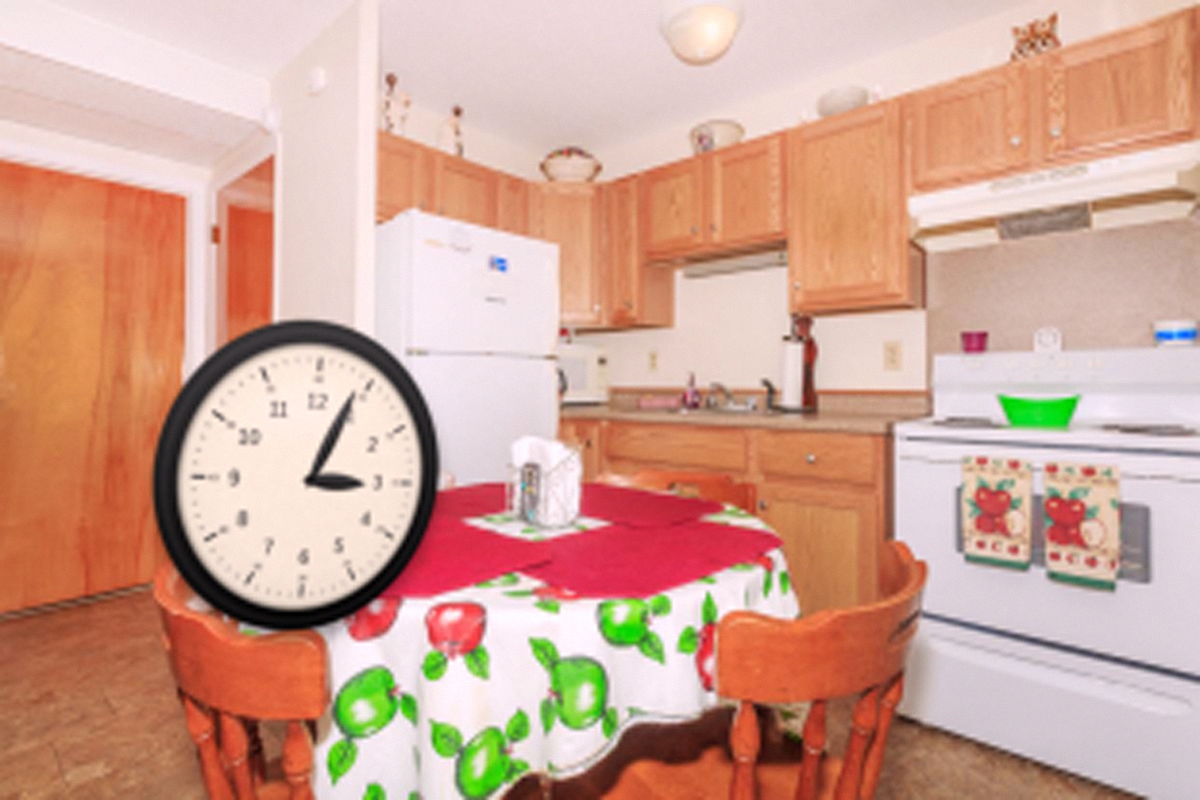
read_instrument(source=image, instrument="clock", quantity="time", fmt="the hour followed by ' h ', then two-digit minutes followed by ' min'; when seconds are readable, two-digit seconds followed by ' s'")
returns 3 h 04 min
